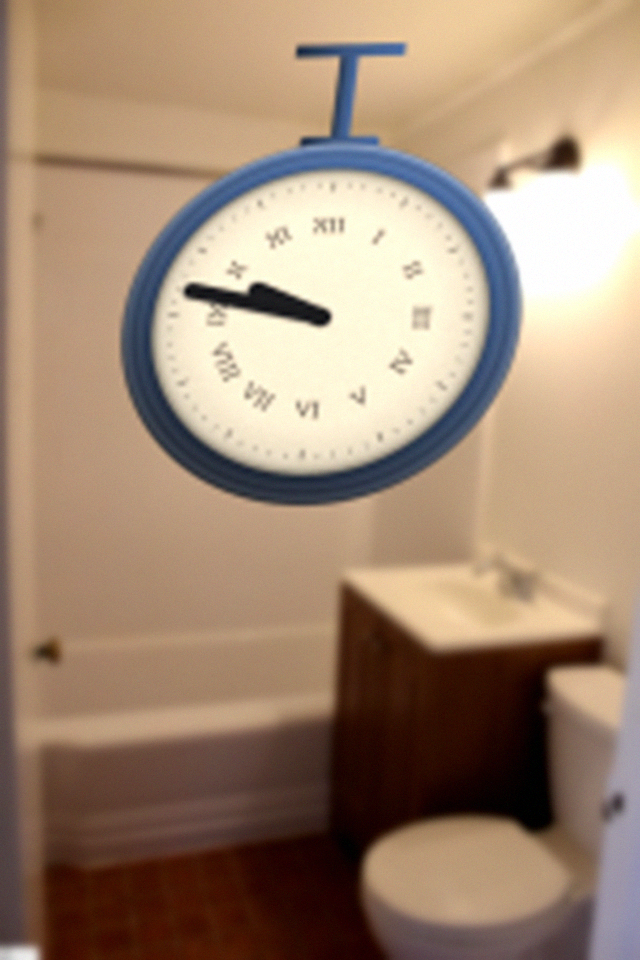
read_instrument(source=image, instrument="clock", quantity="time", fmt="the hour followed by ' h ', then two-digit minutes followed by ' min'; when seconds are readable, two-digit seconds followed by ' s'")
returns 9 h 47 min
